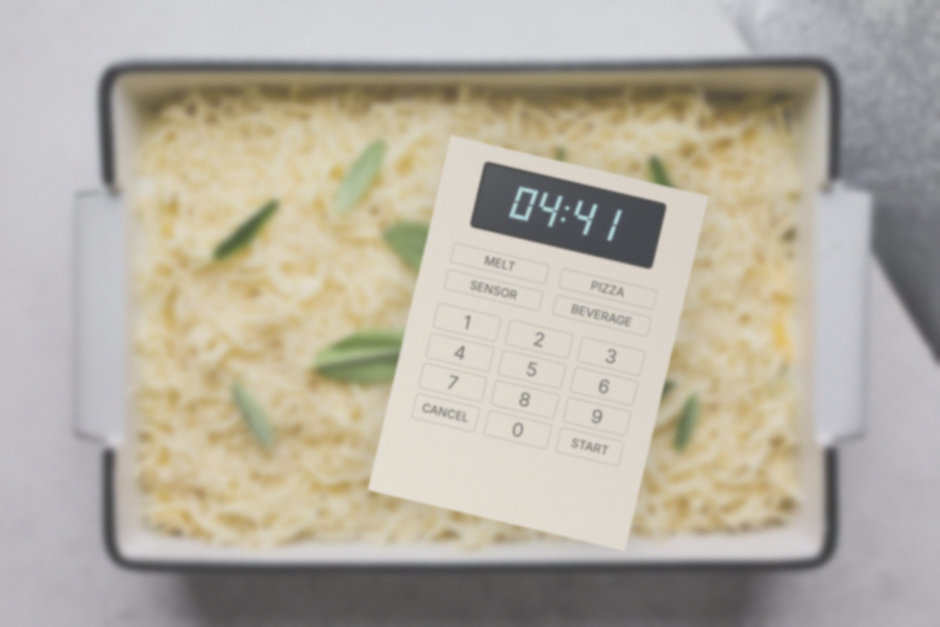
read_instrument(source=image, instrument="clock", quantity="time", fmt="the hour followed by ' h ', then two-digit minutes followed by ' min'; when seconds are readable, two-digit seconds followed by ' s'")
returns 4 h 41 min
